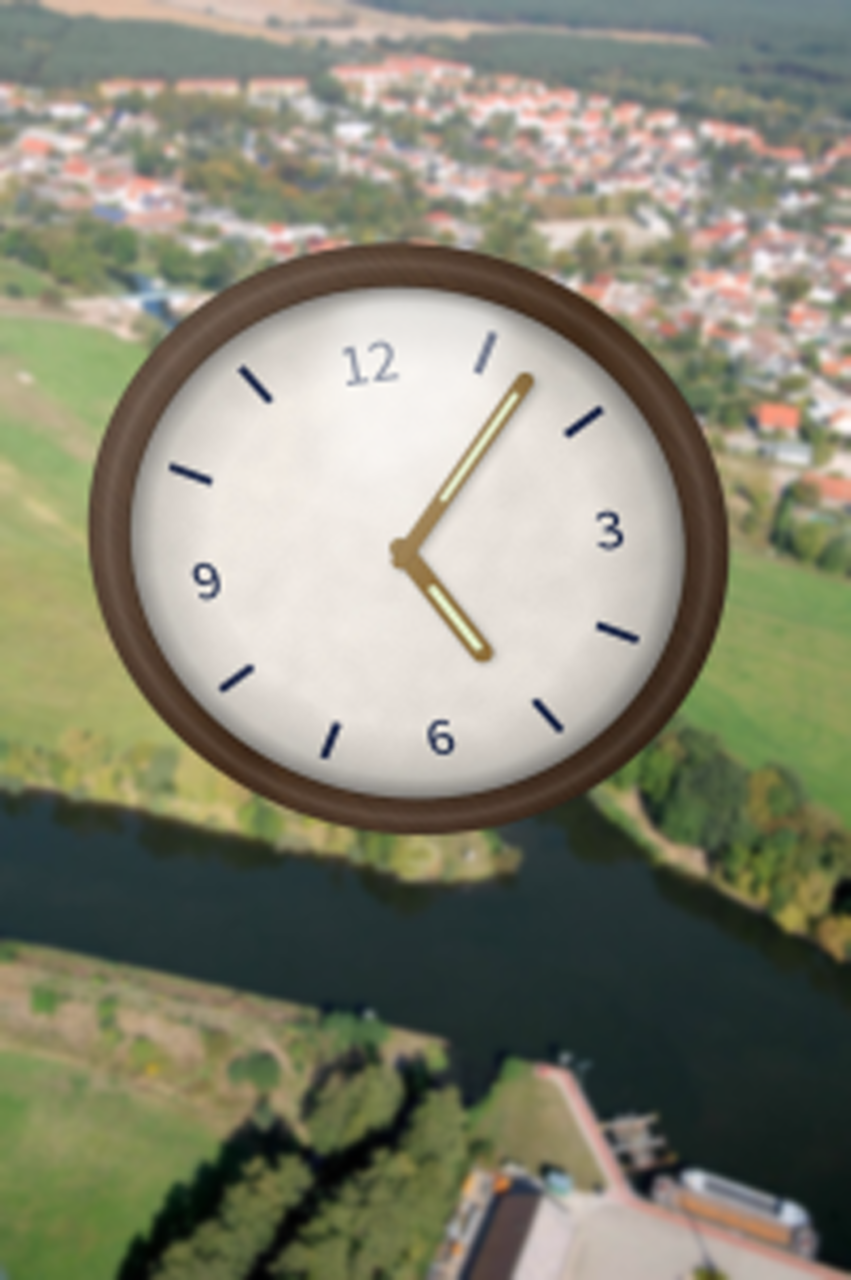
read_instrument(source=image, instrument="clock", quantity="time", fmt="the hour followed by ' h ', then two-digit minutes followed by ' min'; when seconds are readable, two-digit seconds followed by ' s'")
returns 5 h 07 min
